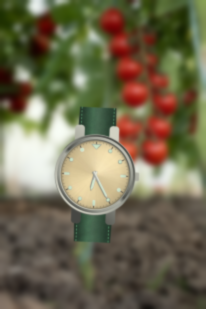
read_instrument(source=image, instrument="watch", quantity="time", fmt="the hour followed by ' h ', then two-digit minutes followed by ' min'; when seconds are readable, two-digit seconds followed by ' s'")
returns 6 h 25 min
